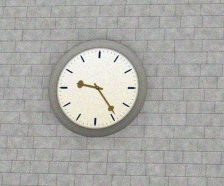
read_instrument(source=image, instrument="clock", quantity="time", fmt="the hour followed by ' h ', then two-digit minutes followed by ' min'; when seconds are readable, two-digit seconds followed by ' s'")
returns 9 h 24 min
